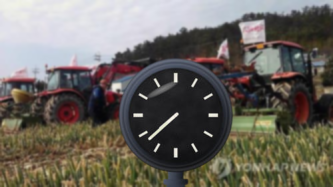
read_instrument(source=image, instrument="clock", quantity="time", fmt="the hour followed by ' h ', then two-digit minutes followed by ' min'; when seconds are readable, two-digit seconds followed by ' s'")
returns 7 h 38 min
